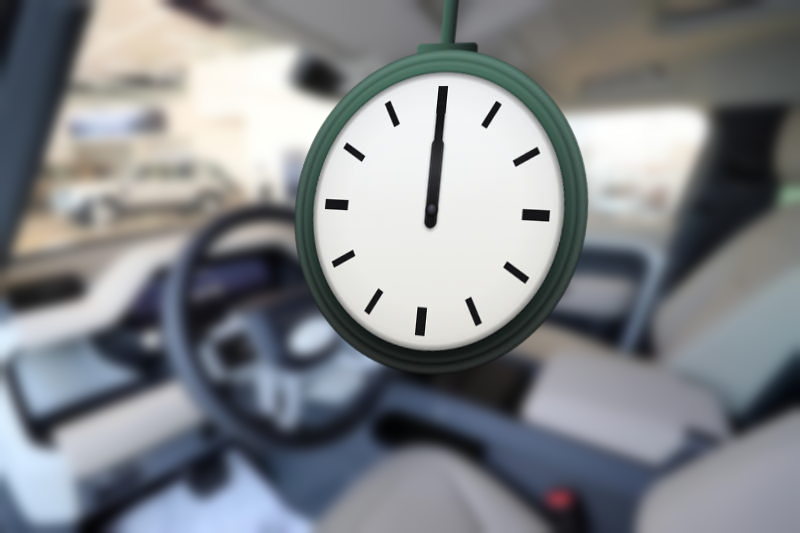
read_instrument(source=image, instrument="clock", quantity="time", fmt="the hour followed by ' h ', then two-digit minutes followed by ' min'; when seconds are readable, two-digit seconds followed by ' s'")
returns 12 h 00 min
